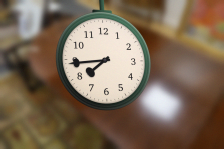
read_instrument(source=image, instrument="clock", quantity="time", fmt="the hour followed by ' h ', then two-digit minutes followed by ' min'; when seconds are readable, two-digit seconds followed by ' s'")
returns 7 h 44 min
